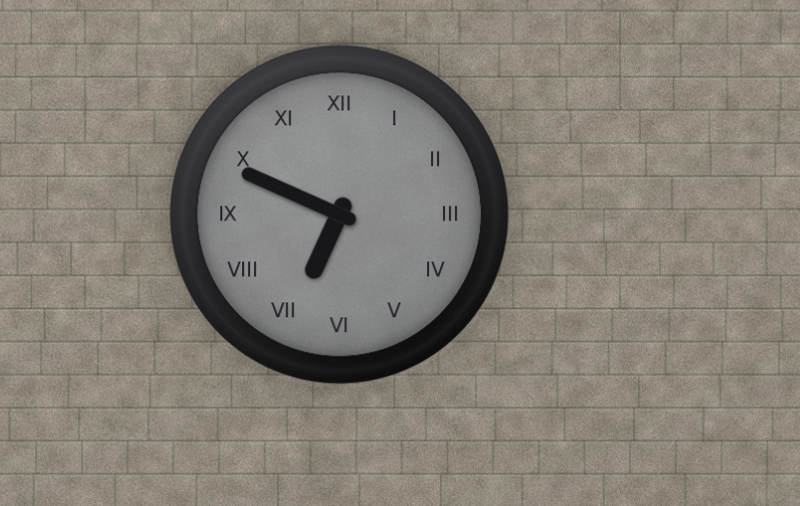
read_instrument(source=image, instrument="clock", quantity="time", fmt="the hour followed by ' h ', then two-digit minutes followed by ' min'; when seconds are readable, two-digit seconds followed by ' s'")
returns 6 h 49 min
